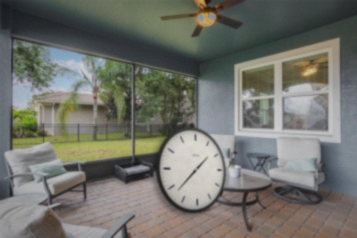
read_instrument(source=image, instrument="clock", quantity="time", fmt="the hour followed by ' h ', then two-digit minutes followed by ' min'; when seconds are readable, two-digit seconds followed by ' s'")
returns 1 h 38 min
